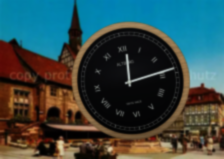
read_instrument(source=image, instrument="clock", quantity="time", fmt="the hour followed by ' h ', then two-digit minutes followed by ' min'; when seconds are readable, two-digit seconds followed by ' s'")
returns 12 h 14 min
